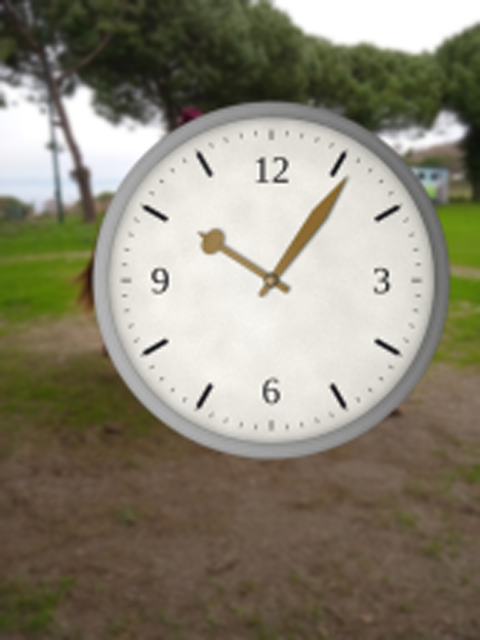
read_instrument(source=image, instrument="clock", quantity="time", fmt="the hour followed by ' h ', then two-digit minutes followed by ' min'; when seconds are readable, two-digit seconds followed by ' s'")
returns 10 h 06 min
